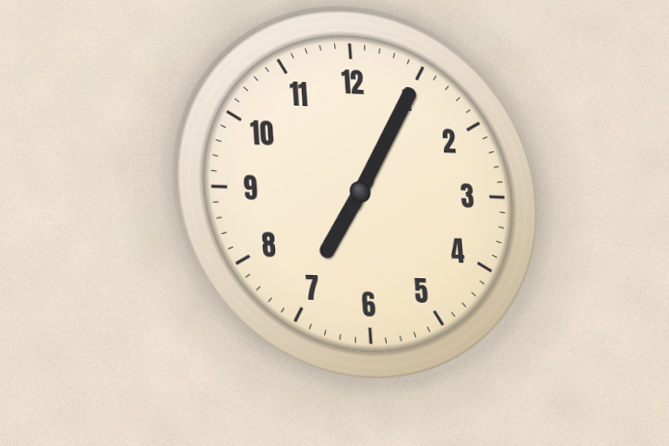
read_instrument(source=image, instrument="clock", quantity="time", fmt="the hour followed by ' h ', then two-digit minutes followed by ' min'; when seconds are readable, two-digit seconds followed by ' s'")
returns 7 h 05 min
